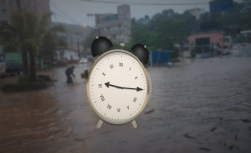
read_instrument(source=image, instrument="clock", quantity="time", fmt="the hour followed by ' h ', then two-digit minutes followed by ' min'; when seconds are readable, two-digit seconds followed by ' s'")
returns 9 h 15 min
